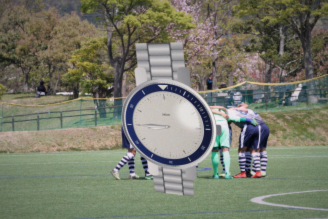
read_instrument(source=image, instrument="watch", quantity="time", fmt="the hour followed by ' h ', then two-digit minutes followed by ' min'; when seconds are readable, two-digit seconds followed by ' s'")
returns 8 h 45 min
